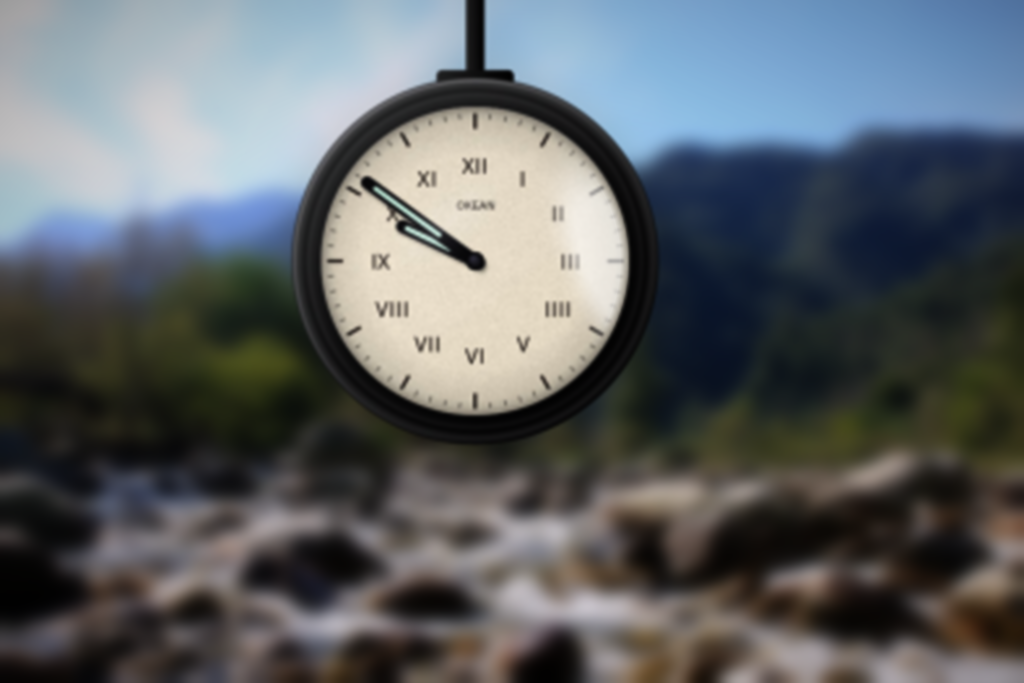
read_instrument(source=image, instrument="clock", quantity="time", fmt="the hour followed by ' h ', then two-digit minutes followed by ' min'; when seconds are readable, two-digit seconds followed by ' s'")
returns 9 h 51 min
